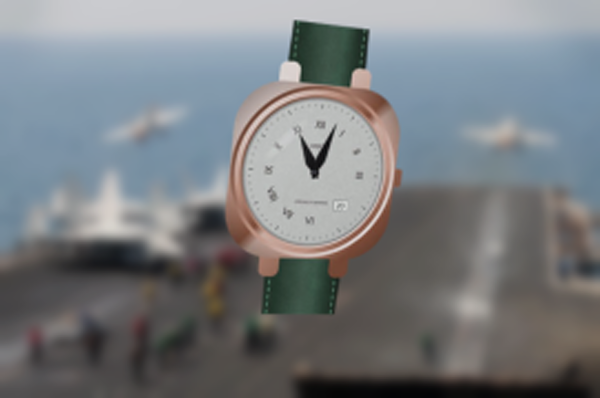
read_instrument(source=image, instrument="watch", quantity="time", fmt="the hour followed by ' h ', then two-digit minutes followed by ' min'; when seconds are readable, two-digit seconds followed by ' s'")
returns 11 h 03 min
